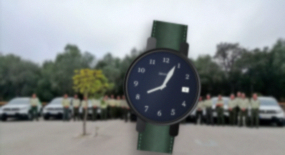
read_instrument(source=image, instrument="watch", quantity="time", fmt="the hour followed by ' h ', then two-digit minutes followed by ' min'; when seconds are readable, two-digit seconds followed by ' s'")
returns 8 h 04 min
